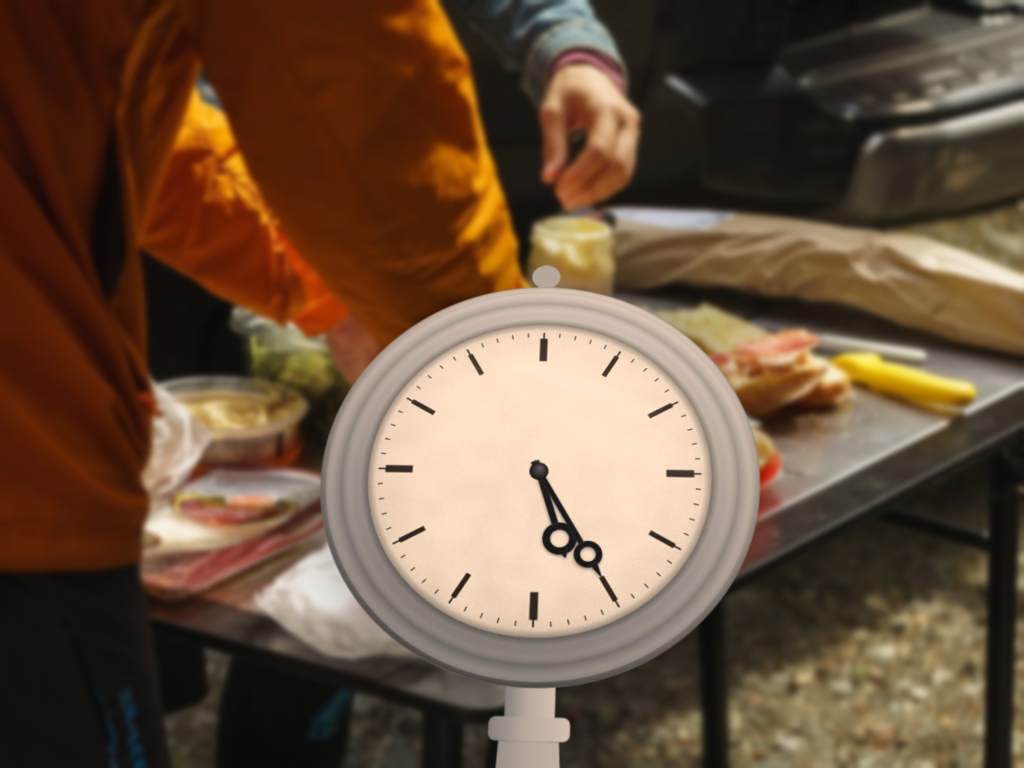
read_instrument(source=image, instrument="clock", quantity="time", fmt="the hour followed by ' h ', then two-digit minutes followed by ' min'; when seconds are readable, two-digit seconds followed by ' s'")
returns 5 h 25 min
